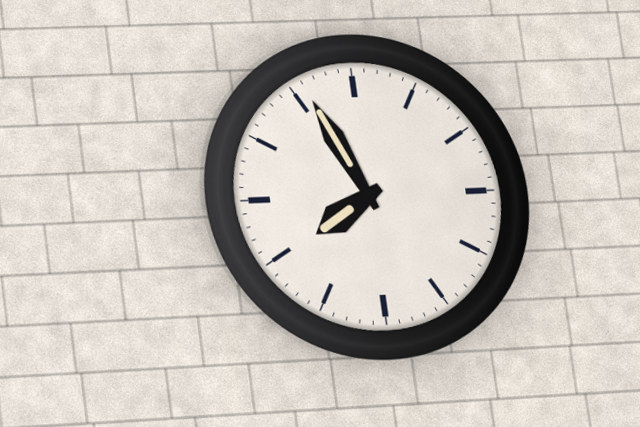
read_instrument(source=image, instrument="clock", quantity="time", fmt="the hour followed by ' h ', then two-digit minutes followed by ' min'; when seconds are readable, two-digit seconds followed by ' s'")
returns 7 h 56 min
